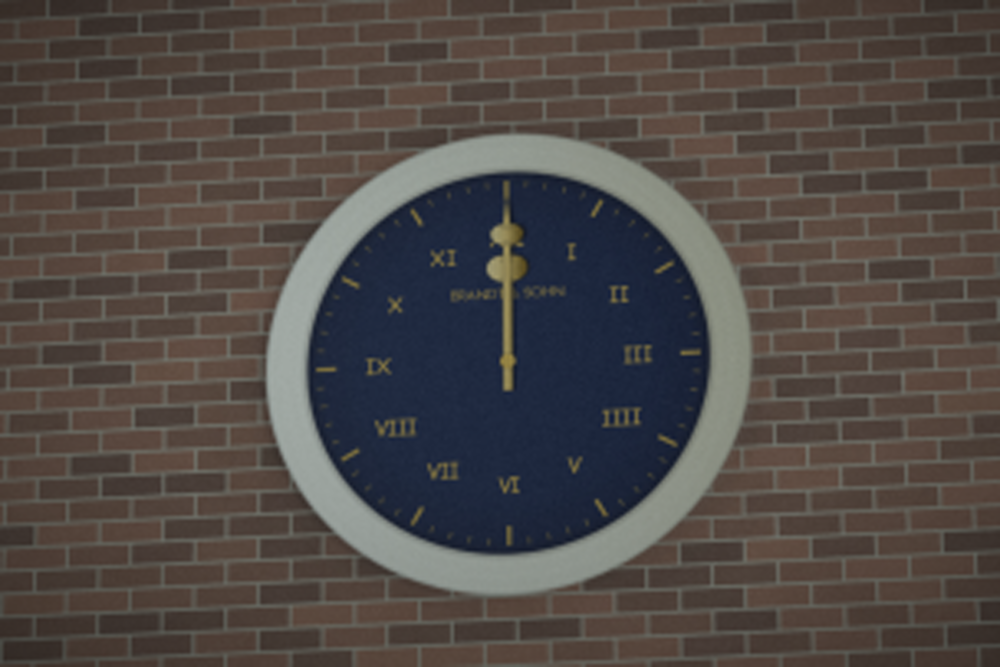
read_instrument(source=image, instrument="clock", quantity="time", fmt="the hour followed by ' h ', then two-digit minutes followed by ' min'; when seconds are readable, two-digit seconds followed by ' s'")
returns 12 h 00 min
